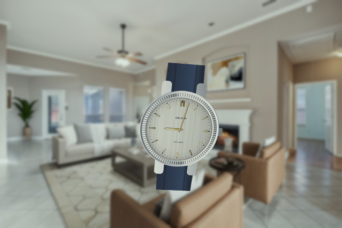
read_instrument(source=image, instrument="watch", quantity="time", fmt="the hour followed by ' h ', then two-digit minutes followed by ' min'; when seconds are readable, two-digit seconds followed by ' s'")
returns 9 h 02 min
